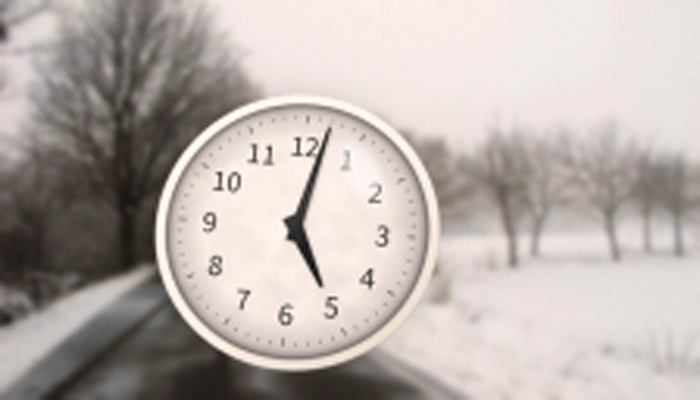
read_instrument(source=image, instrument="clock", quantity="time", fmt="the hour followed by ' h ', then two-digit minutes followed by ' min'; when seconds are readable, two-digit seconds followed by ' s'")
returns 5 h 02 min
